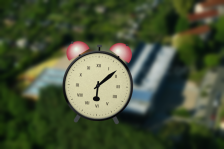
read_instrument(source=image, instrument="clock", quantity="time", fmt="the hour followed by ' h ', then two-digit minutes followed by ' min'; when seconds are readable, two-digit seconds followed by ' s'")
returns 6 h 08 min
